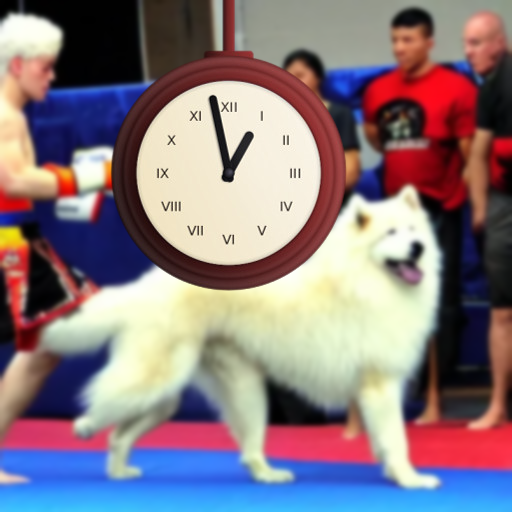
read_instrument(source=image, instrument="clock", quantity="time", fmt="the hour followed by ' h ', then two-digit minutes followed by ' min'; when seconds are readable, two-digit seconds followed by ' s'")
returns 12 h 58 min
